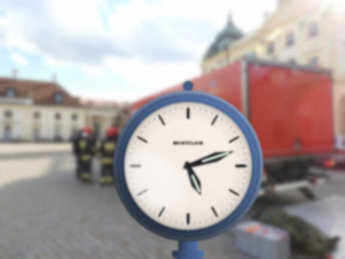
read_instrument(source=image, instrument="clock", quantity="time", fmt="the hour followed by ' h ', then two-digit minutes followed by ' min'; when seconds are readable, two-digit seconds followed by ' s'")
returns 5 h 12 min
